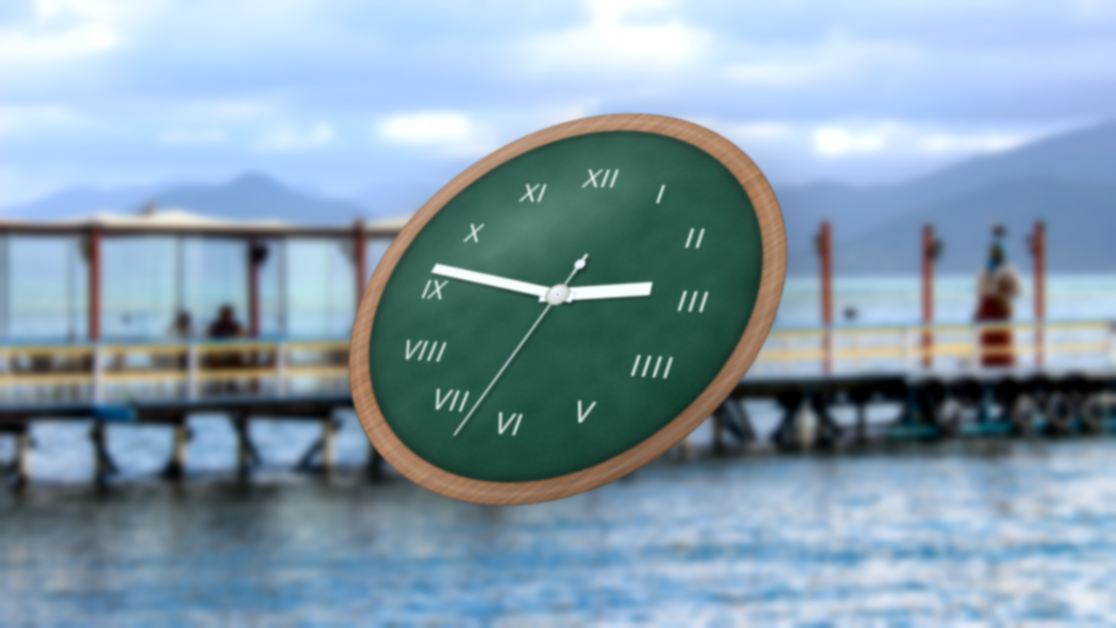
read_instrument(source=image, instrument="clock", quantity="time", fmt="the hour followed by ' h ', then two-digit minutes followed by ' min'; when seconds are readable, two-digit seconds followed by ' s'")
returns 2 h 46 min 33 s
